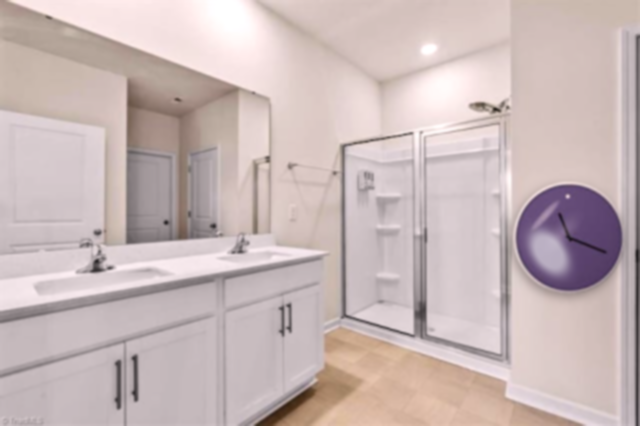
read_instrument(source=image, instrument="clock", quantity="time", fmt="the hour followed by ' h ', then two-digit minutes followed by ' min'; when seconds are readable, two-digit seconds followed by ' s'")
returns 11 h 19 min
